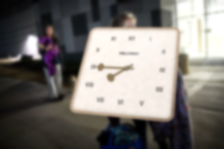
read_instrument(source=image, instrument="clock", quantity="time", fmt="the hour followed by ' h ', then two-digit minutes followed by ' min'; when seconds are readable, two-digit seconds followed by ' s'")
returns 7 h 45 min
